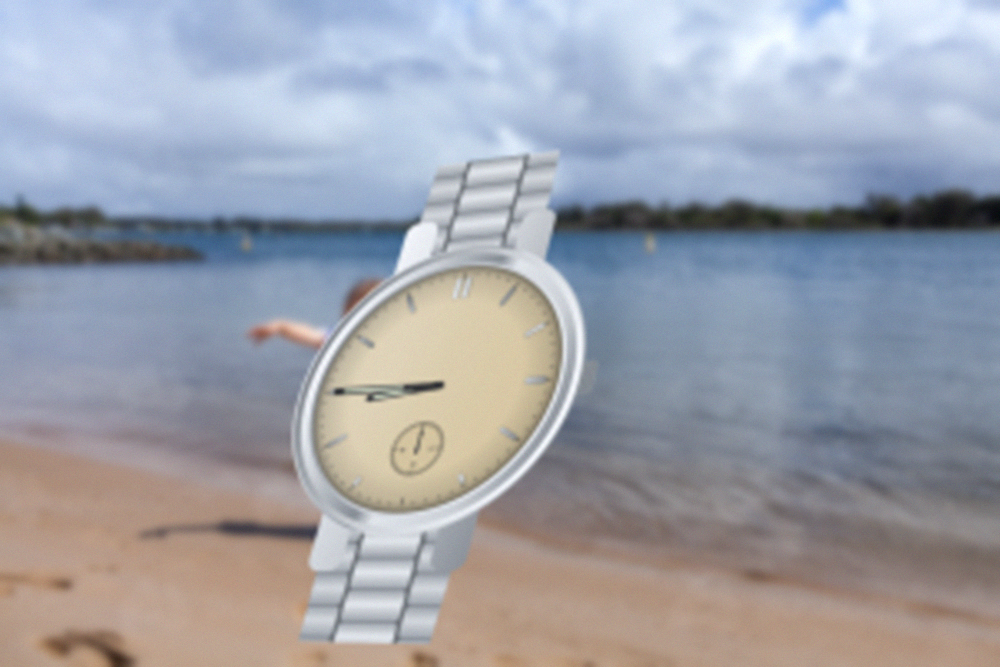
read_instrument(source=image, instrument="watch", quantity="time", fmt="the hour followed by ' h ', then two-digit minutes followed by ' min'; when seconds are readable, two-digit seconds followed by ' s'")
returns 8 h 45 min
